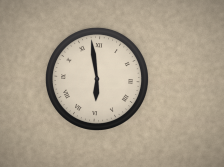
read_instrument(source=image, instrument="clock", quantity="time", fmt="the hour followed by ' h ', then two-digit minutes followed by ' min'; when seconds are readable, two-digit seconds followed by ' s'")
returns 5 h 58 min
